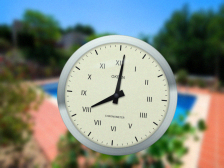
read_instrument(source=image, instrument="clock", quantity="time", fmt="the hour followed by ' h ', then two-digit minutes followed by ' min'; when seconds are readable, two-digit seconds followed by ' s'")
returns 8 h 01 min
